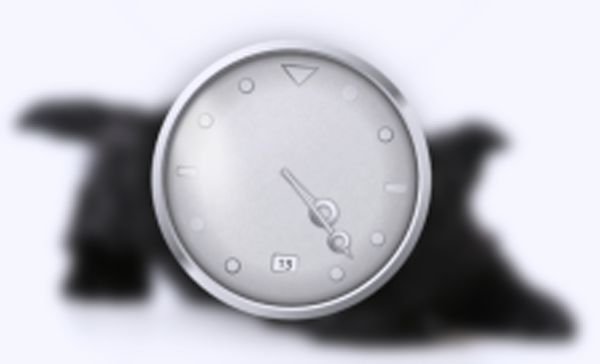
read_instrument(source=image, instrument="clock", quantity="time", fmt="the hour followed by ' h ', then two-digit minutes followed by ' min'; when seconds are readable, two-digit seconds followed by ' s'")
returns 4 h 23 min
